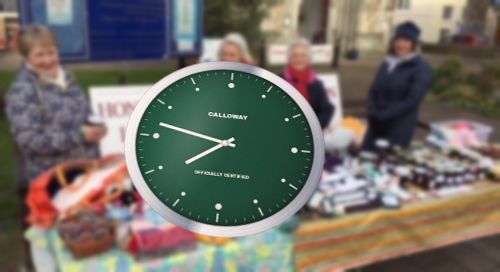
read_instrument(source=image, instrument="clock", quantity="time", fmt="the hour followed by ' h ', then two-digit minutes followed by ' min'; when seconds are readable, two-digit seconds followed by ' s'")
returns 7 h 47 min
